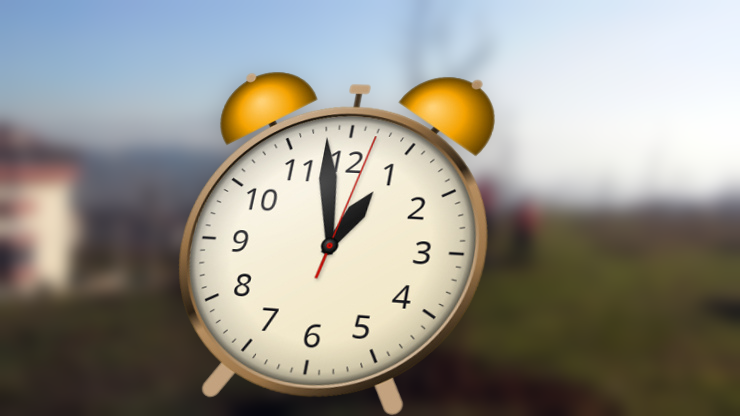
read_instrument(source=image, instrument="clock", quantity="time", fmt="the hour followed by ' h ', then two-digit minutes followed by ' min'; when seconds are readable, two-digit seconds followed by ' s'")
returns 12 h 58 min 02 s
